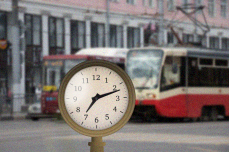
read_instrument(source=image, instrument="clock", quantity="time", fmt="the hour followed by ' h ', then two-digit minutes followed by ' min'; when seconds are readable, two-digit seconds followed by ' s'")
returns 7 h 12 min
